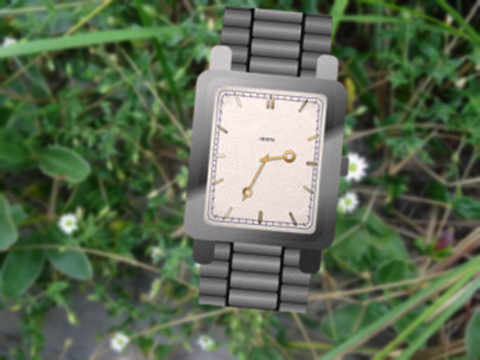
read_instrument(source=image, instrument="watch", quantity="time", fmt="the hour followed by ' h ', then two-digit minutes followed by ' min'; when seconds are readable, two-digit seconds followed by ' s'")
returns 2 h 34 min
